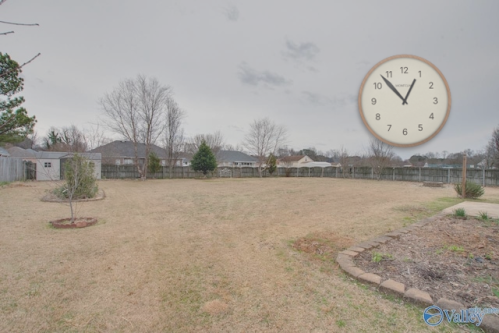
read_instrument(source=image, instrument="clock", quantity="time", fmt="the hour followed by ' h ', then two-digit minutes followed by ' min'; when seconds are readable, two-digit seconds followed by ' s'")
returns 12 h 53 min
